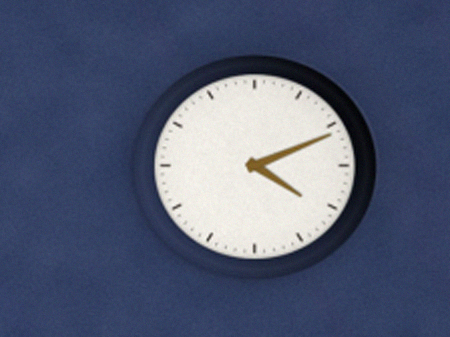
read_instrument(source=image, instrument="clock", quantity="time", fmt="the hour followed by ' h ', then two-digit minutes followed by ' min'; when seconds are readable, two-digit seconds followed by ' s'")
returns 4 h 11 min
